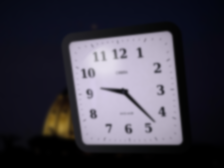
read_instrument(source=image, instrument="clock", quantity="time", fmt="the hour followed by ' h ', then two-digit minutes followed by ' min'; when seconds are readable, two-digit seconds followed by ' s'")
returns 9 h 23 min
